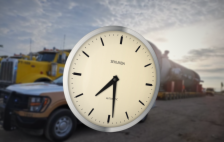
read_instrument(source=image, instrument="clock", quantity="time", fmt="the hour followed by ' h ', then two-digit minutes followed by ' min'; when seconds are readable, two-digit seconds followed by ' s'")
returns 7 h 29 min
